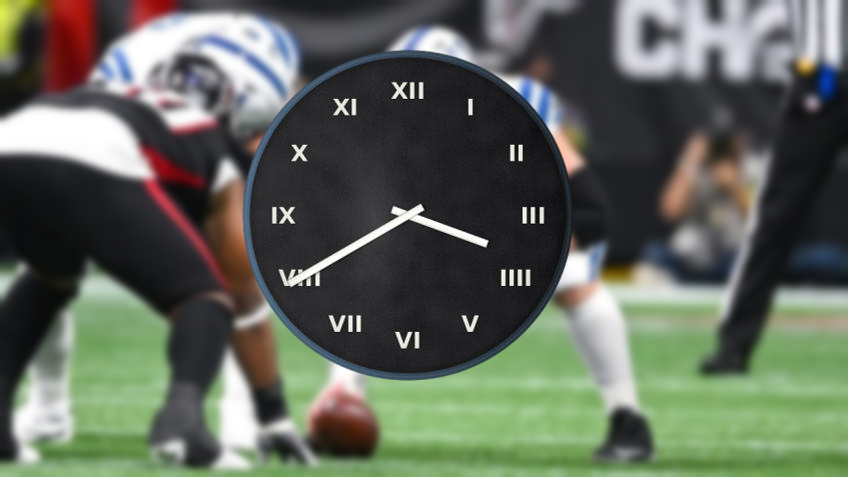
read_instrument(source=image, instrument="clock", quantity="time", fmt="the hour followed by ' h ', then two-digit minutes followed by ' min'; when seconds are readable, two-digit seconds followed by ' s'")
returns 3 h 40 min
